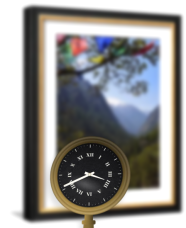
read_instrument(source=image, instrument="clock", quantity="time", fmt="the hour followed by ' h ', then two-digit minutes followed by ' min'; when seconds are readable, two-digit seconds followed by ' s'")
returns 3 h 41 min
